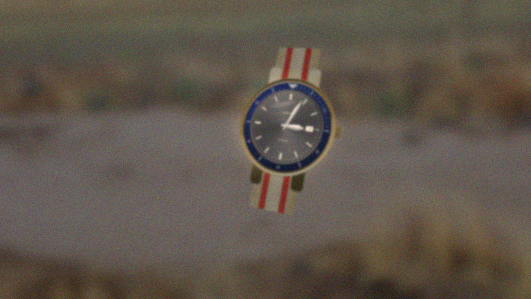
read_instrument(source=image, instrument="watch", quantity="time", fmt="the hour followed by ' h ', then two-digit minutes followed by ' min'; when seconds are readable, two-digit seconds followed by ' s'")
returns 3 h 04 min
